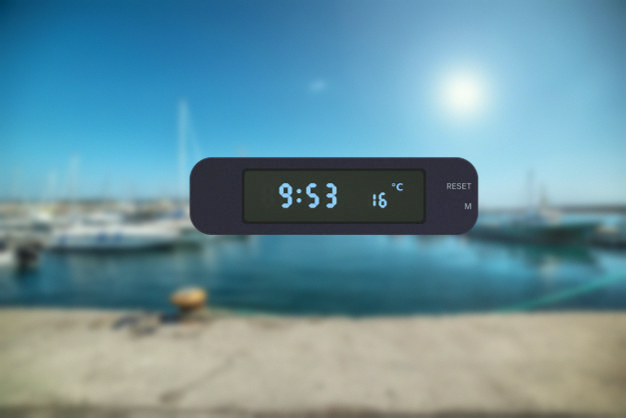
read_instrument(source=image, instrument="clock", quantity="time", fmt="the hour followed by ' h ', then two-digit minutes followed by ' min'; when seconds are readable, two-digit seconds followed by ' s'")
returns 9 h 53 min
